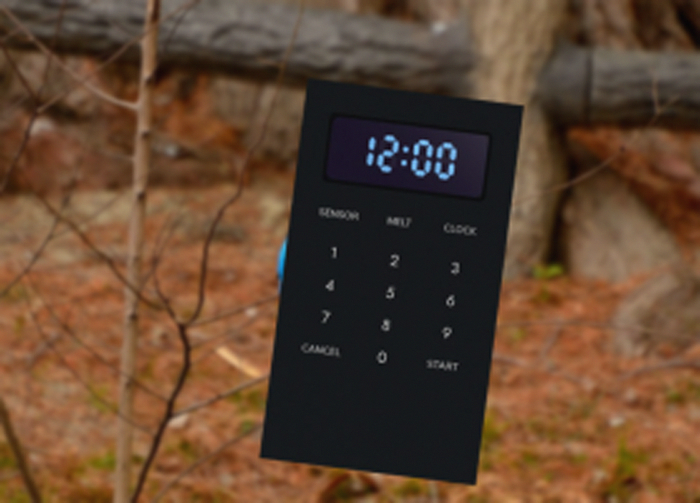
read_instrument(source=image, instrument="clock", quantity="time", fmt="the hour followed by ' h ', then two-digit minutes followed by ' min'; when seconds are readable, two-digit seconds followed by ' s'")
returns 12 h 00 min
